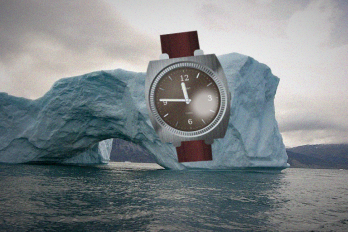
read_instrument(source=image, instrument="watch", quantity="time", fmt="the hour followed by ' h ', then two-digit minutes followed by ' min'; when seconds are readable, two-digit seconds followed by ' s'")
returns 11 h 46 min
